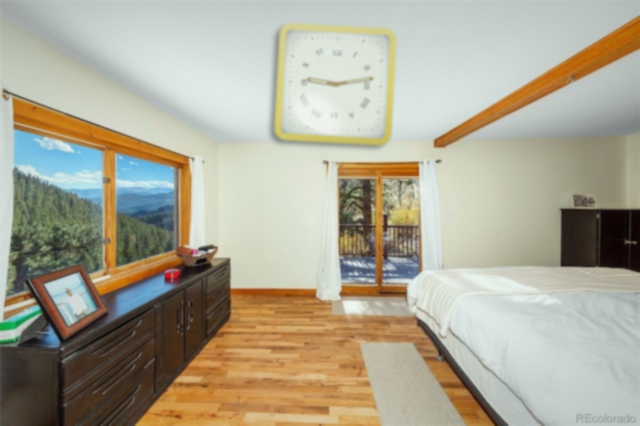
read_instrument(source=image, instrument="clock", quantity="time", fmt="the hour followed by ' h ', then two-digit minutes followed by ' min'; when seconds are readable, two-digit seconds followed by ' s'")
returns 9 h 13 min
